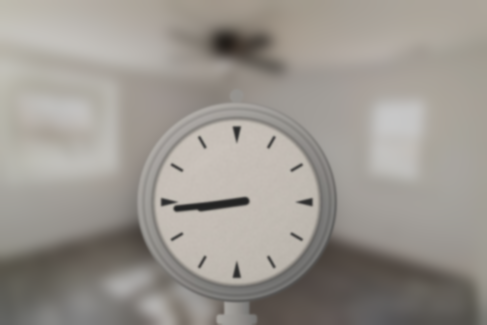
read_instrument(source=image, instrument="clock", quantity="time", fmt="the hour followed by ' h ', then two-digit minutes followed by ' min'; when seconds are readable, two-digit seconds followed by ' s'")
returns 8 h 44 min
